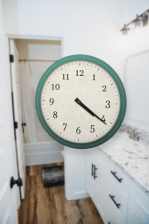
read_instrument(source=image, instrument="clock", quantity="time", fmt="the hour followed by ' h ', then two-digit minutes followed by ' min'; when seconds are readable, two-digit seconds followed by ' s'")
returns 4 h 21 min
